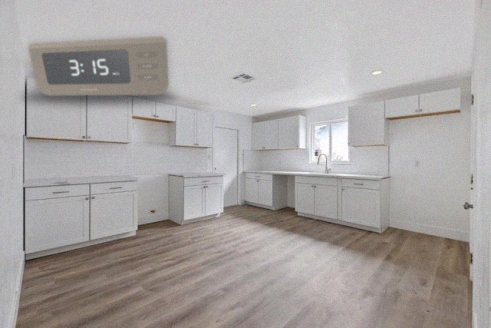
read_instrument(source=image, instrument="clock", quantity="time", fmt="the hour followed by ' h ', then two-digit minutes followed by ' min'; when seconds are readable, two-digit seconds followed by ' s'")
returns 3 h 15 min
